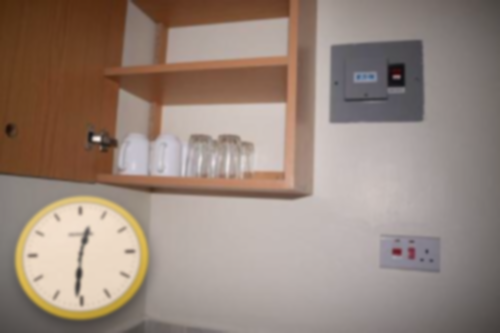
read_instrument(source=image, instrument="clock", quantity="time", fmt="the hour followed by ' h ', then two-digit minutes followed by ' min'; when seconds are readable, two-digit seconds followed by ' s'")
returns 12 h 31 min
